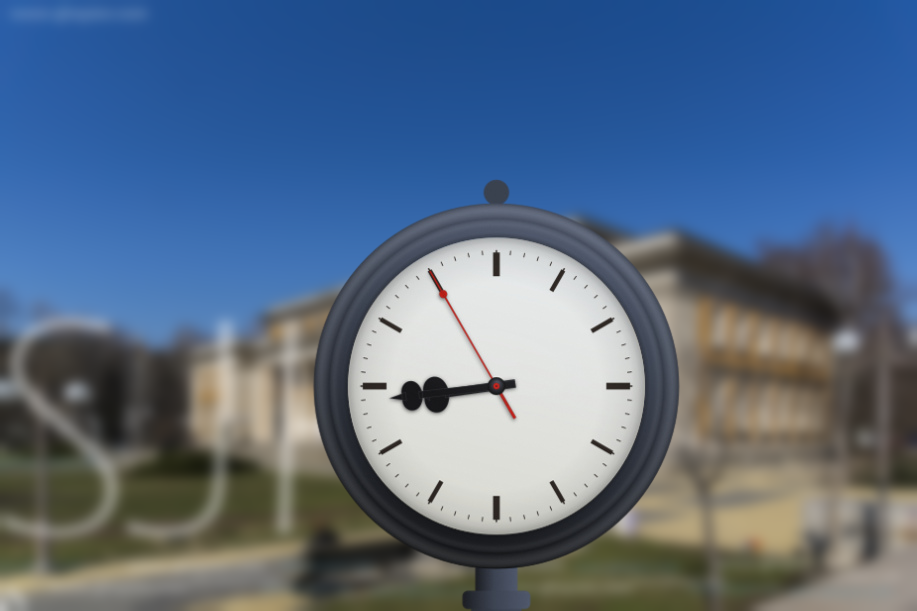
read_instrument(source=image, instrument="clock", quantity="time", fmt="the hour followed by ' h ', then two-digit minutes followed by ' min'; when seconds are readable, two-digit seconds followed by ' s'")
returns 8 h 43 min 55 s
